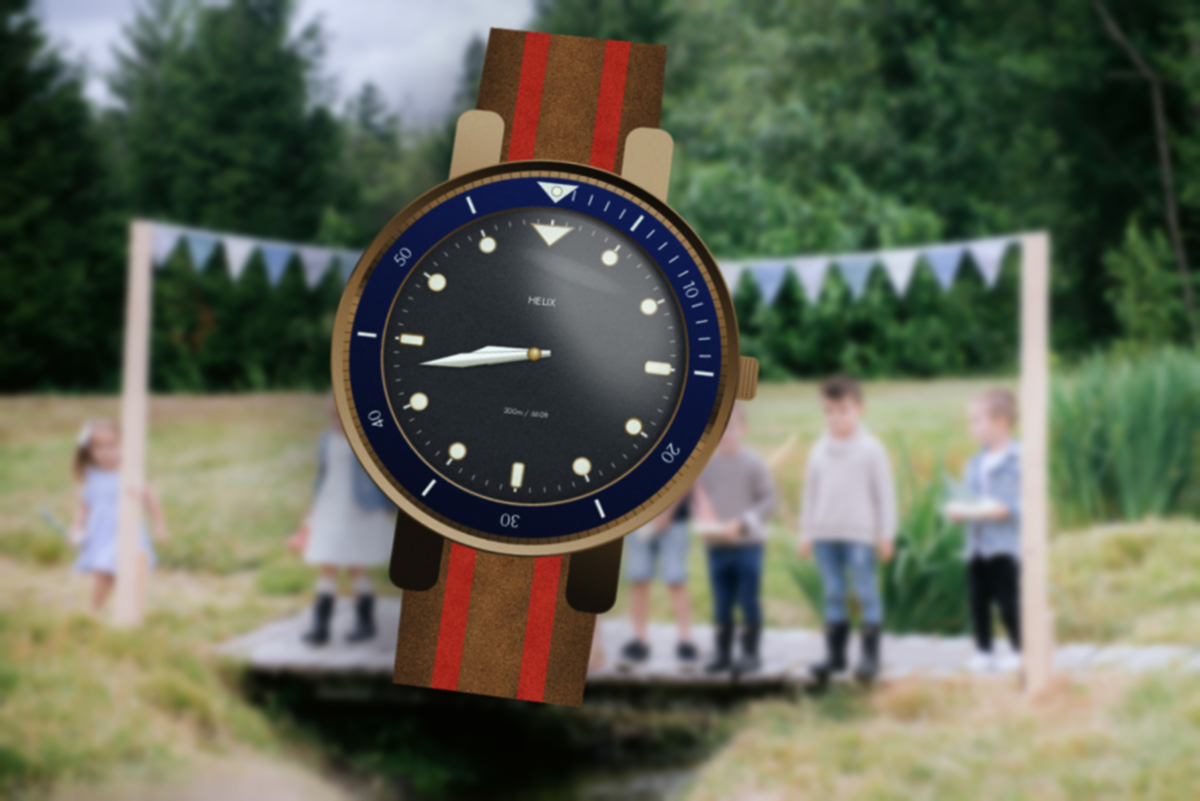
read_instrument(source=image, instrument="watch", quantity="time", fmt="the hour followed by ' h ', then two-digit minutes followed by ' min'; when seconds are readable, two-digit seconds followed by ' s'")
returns 8 h 43 min
